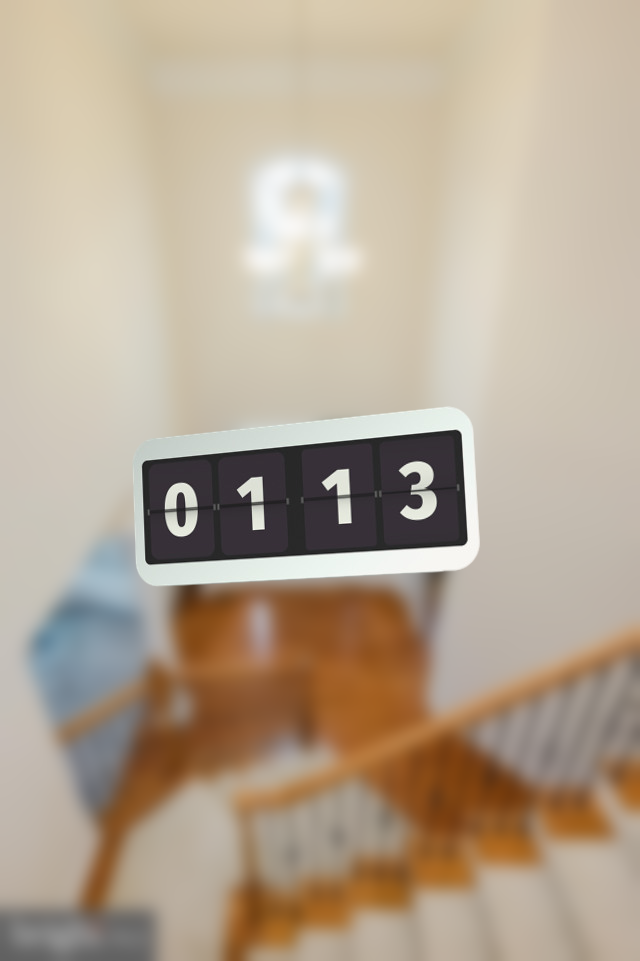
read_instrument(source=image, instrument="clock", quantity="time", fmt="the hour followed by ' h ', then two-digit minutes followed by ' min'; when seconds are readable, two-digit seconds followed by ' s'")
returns 1 h 13 min
